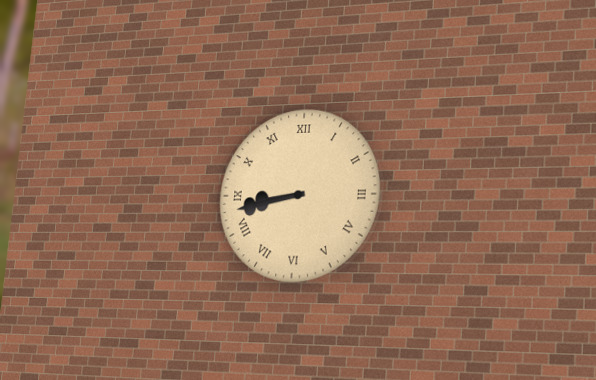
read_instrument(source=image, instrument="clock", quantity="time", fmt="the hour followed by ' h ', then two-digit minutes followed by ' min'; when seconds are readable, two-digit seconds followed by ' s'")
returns 8 h 43 min
